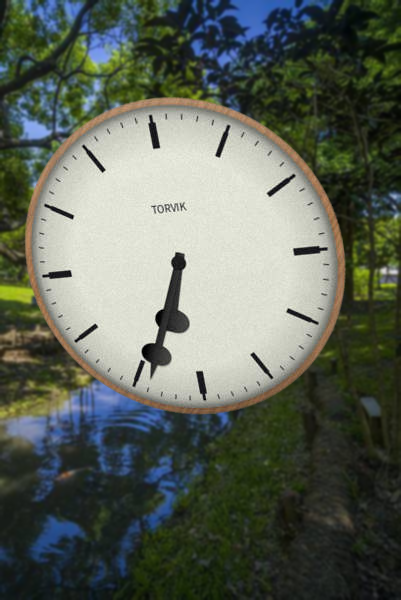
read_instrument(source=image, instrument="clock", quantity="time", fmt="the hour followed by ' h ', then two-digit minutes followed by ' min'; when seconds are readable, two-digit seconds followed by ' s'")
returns 6 h 34 min
